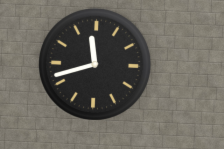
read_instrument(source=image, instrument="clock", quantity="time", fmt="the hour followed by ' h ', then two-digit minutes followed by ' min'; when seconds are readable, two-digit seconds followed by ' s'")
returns 11 h 42 min
